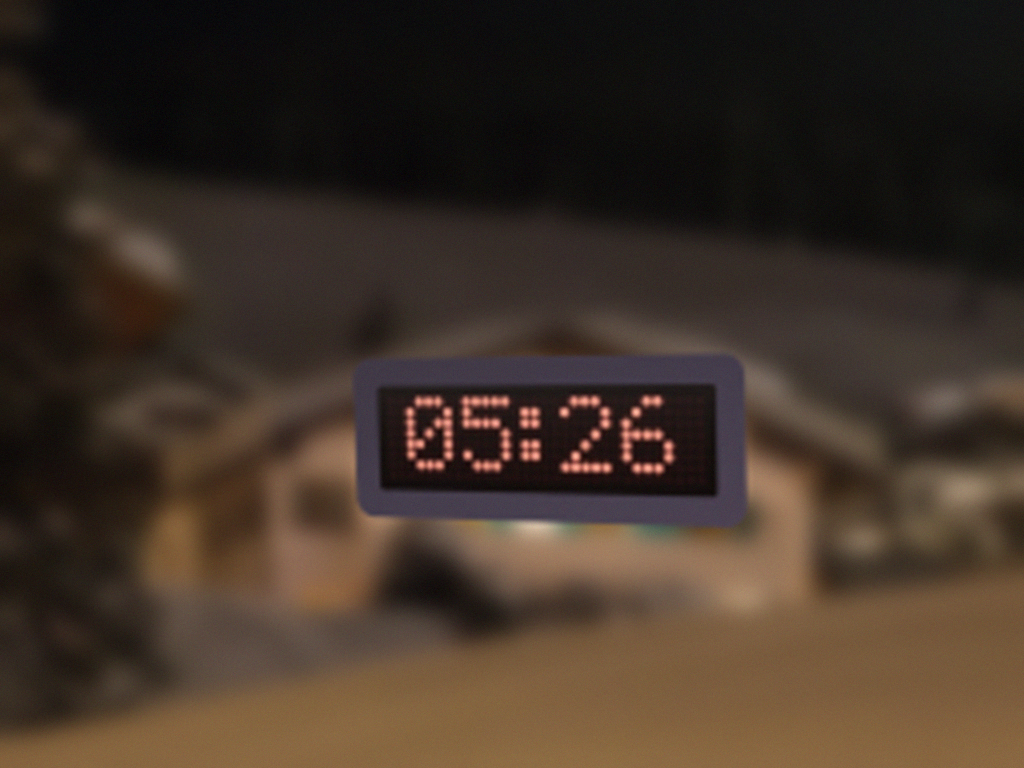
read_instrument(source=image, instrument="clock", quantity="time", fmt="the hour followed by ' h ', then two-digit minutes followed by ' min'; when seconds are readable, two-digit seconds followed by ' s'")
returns 5 h 26 min
